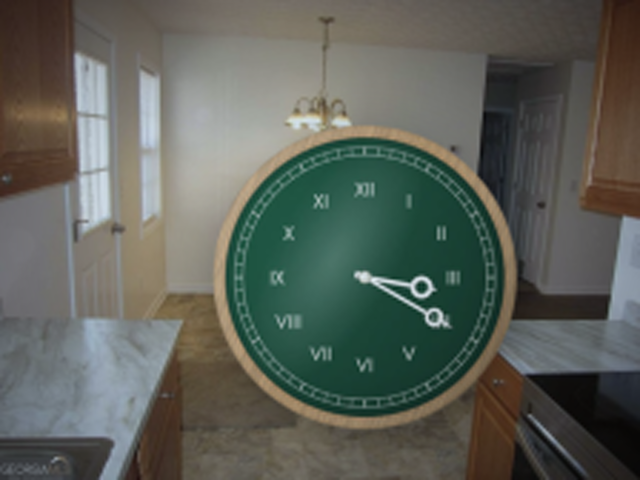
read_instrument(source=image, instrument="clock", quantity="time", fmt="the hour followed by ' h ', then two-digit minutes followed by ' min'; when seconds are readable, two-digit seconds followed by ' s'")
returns 3 h 20 min
